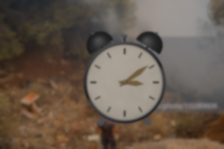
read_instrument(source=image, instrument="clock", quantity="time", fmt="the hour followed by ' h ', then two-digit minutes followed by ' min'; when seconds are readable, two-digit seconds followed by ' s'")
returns 3 h 09 min
